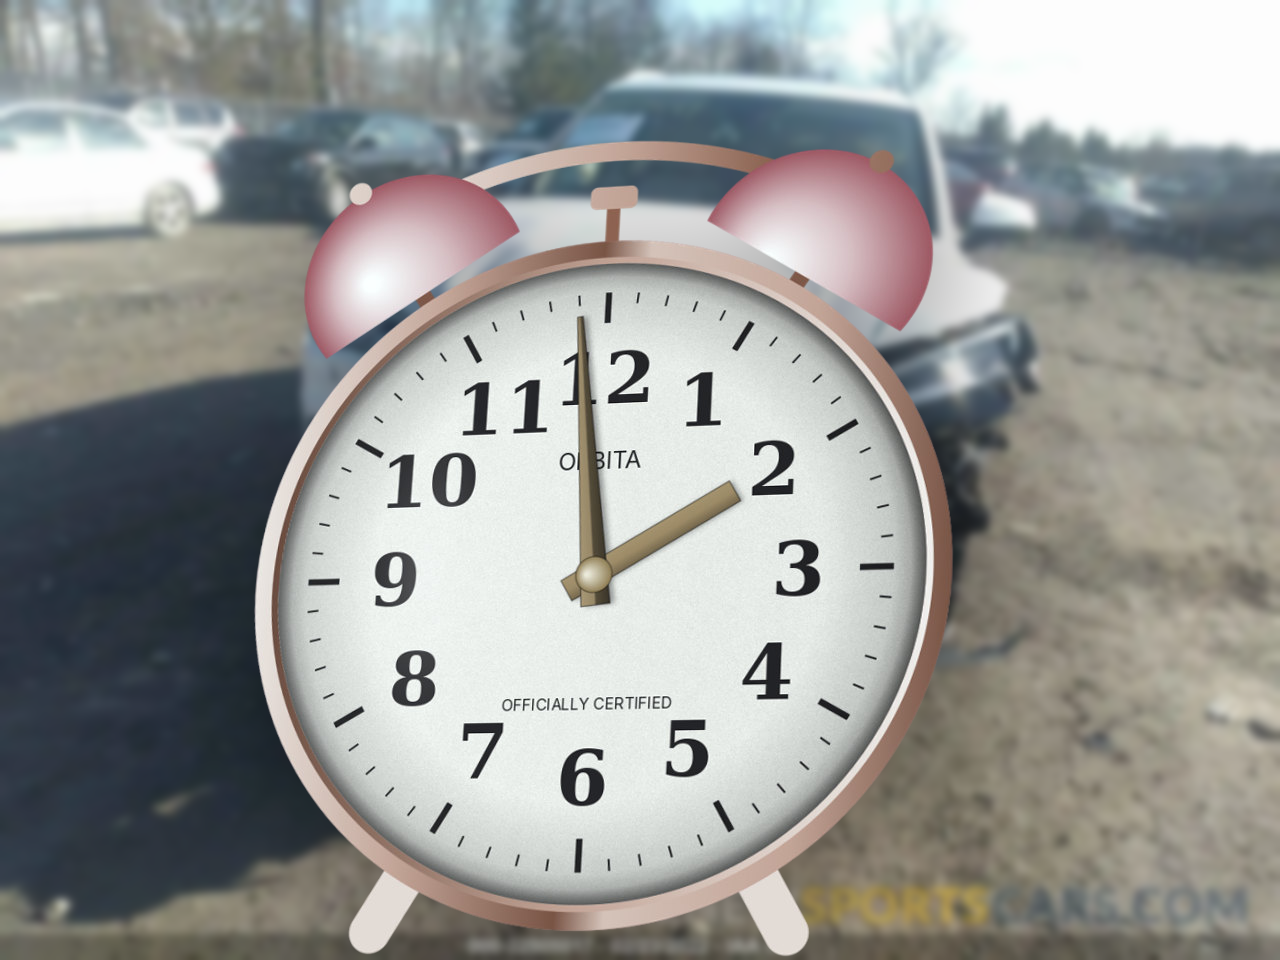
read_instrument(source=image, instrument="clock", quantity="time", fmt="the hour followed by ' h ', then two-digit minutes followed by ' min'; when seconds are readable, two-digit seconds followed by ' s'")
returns 1 h 59 min
